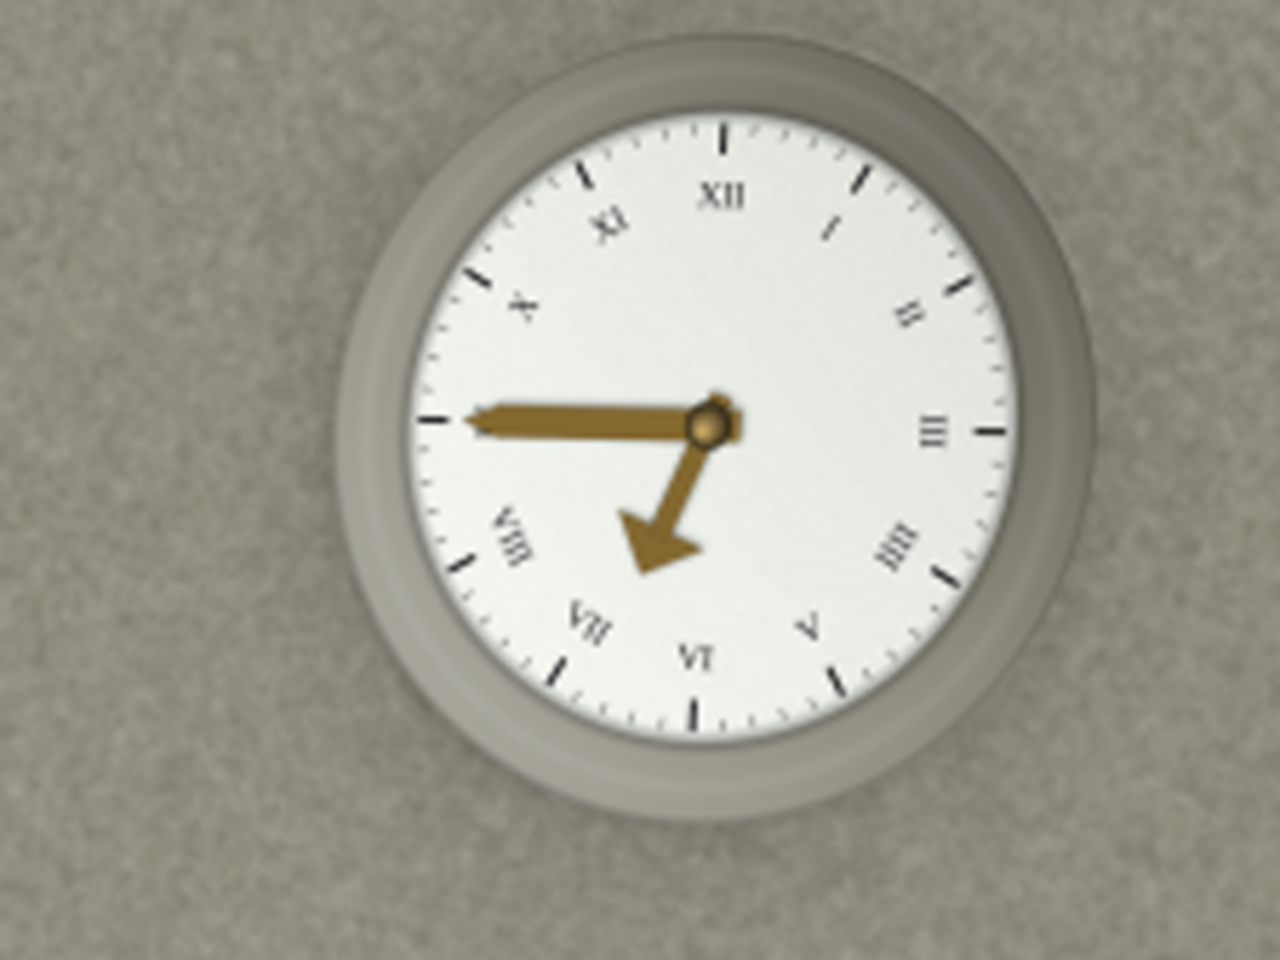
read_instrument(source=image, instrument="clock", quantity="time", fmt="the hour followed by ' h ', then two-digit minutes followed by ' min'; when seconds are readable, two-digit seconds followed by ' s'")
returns 6 h 45 min
